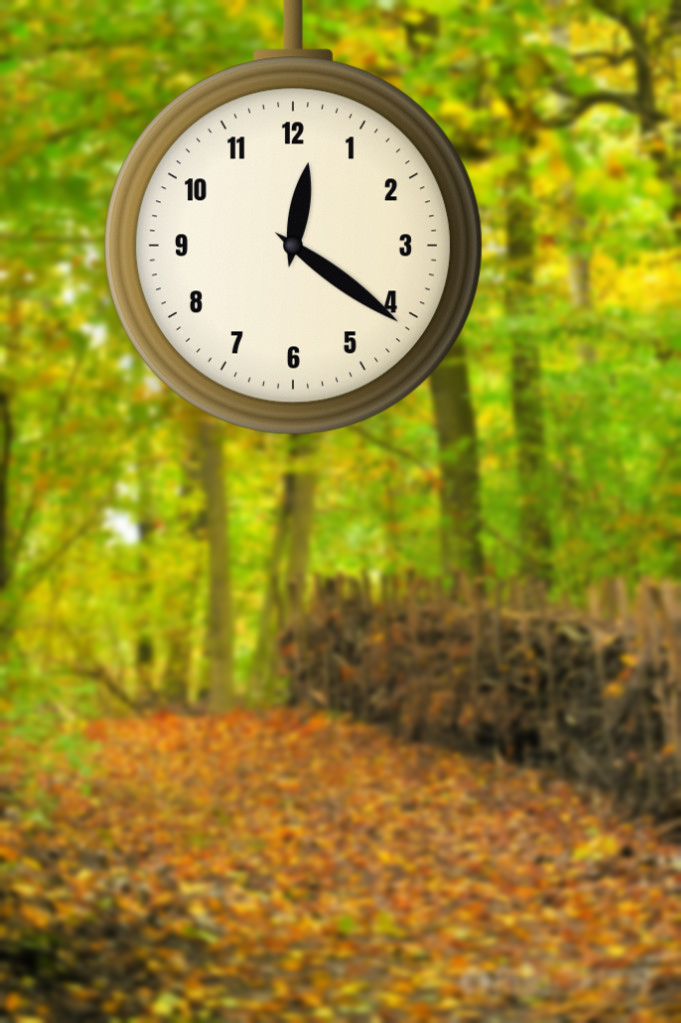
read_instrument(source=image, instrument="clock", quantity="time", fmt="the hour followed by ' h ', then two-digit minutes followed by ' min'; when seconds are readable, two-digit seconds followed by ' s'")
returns 12 h 21 min
